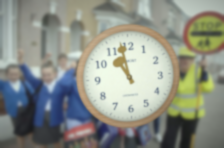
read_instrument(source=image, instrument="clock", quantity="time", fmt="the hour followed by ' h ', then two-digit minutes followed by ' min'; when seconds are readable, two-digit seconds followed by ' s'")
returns 10 h 58 min
